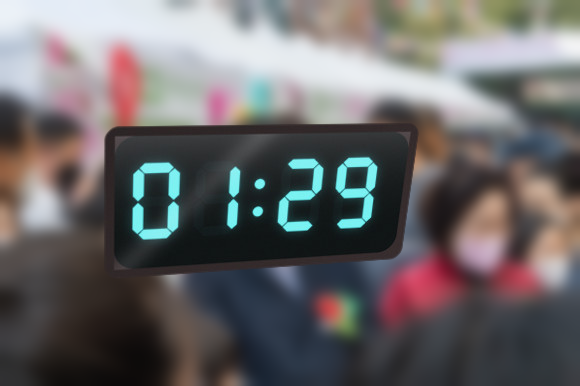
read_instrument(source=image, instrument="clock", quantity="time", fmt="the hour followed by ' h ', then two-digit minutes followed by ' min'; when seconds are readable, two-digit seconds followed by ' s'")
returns 1 h 29 min
